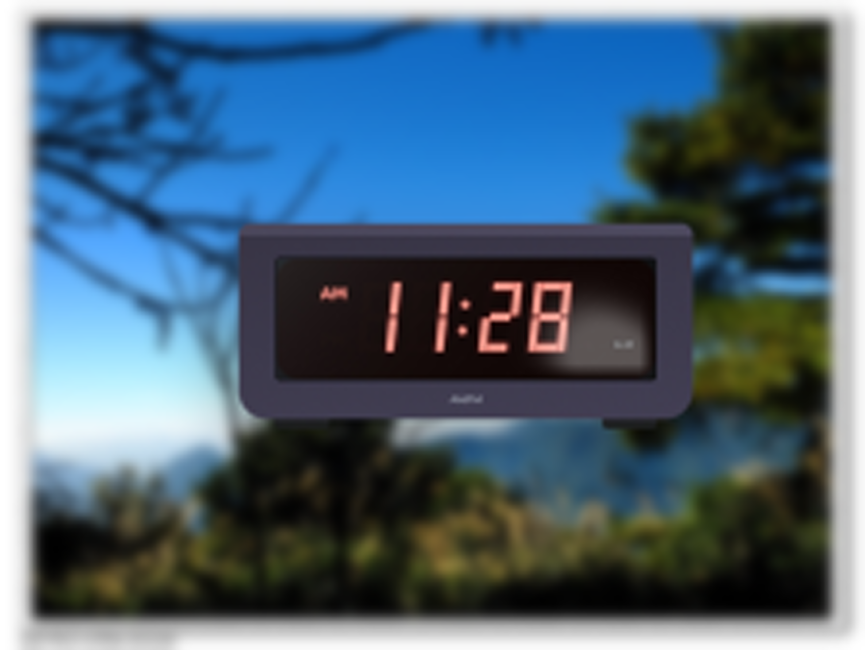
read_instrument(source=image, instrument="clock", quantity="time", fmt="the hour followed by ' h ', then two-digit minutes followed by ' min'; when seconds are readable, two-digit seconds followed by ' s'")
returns 11 h 28 min
